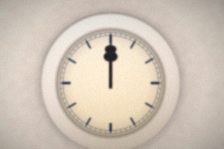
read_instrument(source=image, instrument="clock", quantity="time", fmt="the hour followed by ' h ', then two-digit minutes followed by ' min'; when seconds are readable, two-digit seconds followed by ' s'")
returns 12 h 00 min
